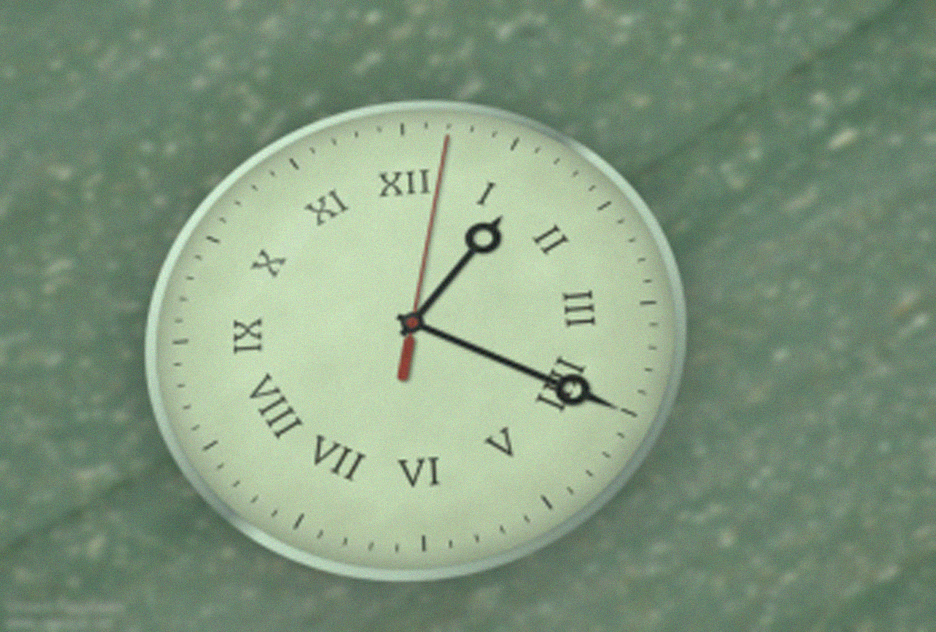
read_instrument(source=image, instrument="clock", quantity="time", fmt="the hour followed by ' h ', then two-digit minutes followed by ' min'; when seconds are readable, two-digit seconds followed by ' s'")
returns 1 h 20 min 02 s
